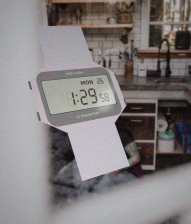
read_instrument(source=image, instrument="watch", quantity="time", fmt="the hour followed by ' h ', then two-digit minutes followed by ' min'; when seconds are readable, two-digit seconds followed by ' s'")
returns 1 h 29 min 58 s
